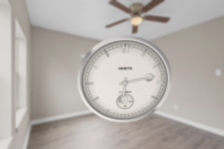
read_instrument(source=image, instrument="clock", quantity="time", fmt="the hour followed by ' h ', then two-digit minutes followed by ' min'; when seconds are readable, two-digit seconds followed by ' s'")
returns 6 h 13 min
